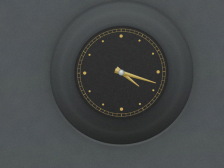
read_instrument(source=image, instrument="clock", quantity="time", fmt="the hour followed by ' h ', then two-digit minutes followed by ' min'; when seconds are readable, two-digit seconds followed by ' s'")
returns 4 h 18 min
